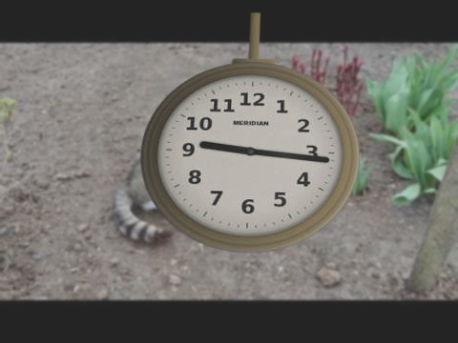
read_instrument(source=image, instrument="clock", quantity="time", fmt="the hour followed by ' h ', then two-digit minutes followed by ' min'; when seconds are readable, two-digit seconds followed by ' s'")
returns 9 h 16 min
